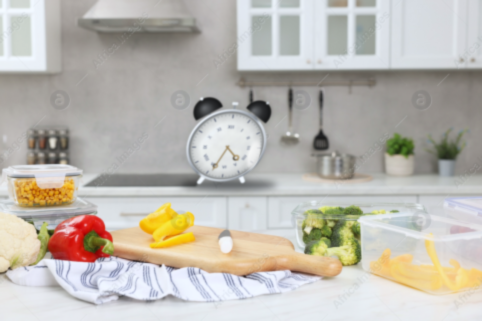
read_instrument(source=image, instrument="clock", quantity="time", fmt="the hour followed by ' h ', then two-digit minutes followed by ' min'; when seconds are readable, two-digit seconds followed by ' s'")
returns 4 h 34 min
